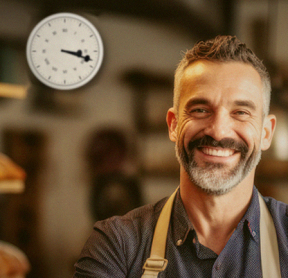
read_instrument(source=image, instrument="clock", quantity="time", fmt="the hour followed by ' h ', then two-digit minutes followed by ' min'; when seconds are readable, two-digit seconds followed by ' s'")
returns 3 h 18 min
